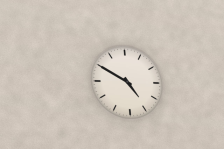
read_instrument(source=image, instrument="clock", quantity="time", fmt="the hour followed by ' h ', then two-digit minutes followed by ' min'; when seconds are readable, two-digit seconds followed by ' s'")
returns 4 h 50 min
